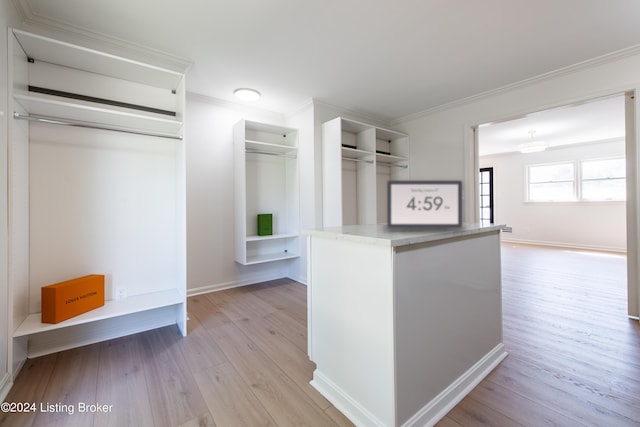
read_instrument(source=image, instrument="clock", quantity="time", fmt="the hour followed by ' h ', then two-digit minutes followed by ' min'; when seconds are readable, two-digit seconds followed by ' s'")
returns 4 h 59 min
